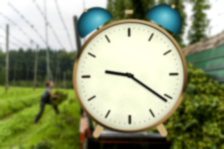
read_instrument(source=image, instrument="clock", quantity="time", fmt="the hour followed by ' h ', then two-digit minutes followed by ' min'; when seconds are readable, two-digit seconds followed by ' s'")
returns 9 h 21 min
